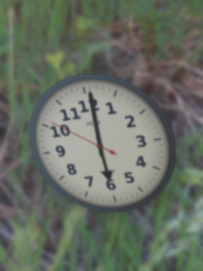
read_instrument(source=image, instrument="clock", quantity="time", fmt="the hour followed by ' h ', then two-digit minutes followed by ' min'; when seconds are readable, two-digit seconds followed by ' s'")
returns 6 h 00 min 51 s
